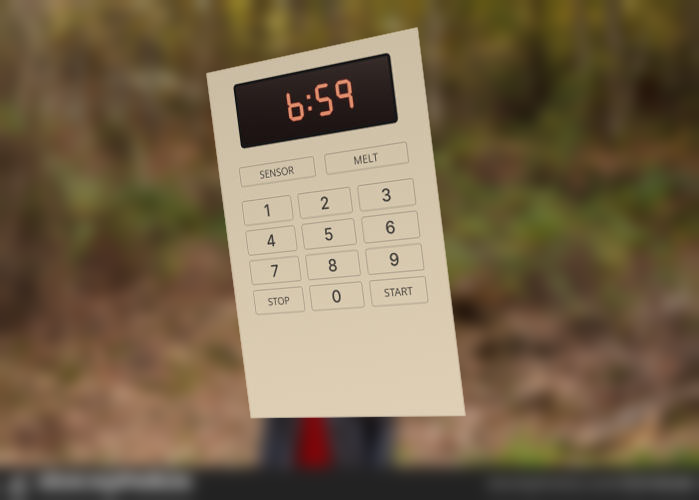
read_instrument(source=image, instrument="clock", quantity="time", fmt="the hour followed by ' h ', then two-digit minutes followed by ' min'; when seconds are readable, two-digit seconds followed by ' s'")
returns 6 h 59 min
